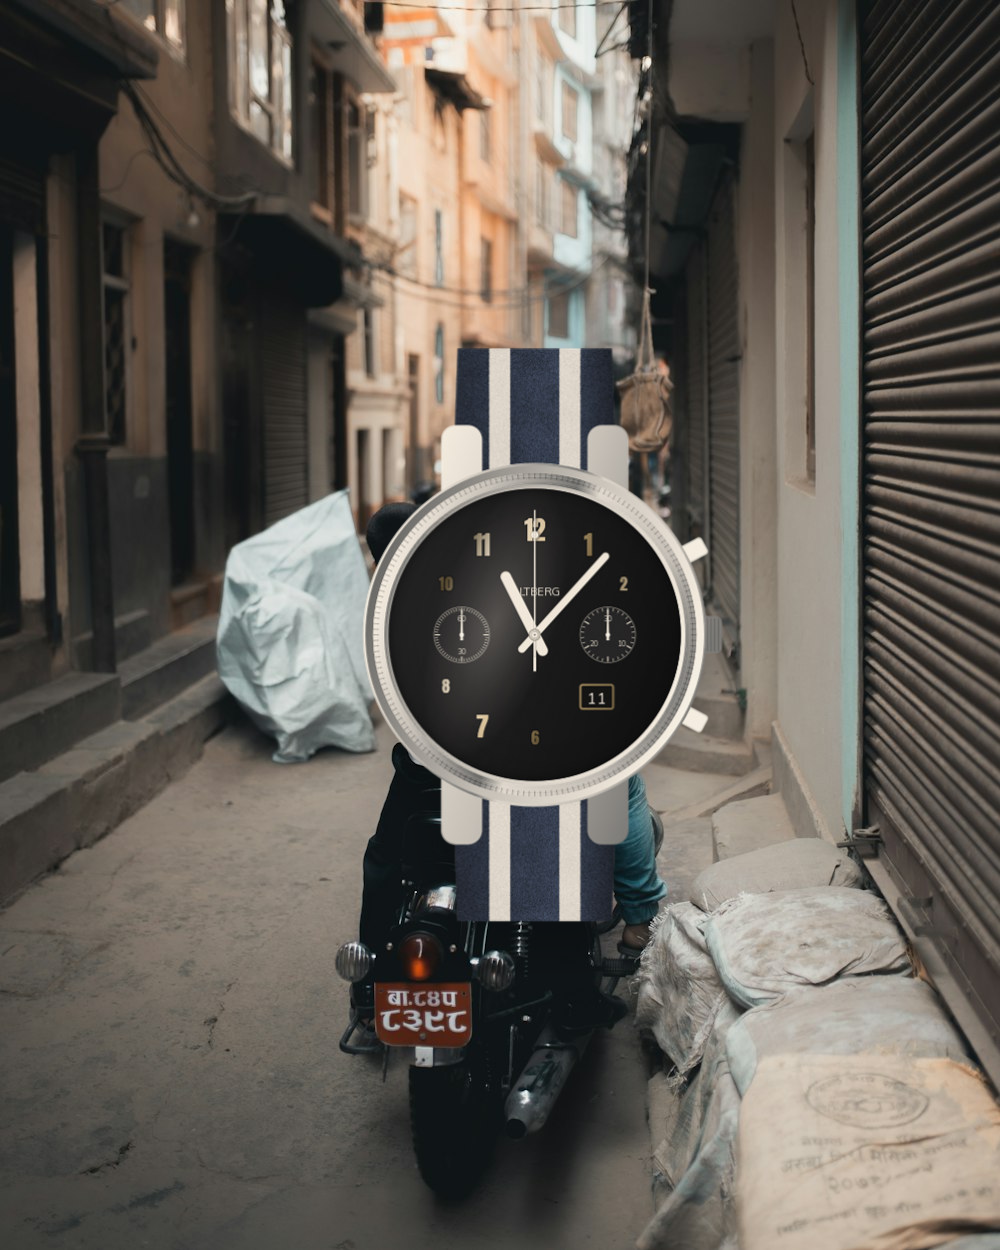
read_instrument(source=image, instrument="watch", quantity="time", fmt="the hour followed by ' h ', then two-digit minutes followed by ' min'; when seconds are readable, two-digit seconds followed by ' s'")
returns 11 h 07 min
